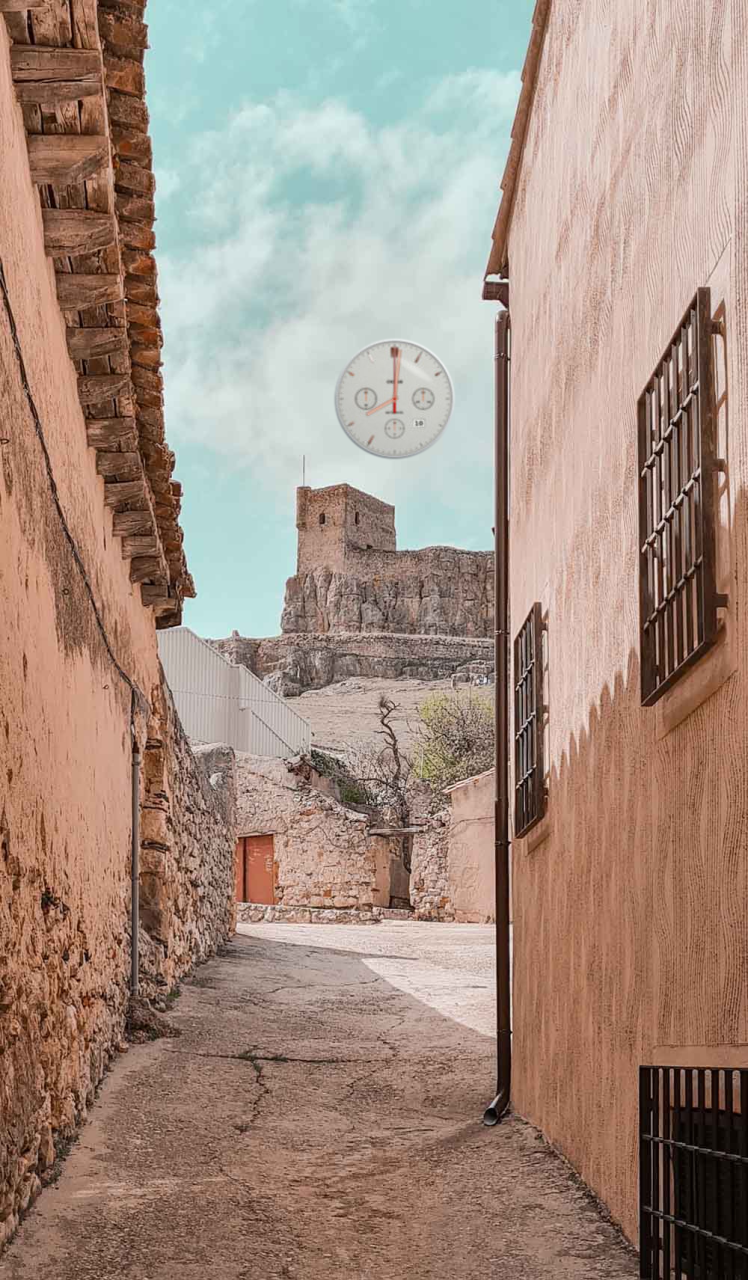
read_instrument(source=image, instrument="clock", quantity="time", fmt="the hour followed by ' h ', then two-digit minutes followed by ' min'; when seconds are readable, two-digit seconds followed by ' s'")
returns 8 h 01 min
